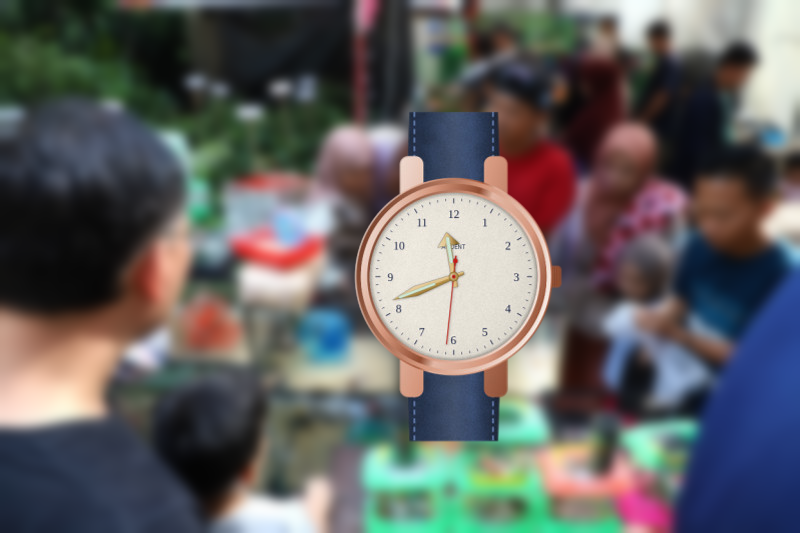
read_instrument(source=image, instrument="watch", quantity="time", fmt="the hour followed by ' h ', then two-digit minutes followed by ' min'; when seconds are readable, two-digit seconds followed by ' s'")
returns 11 h 41 min 31 s
